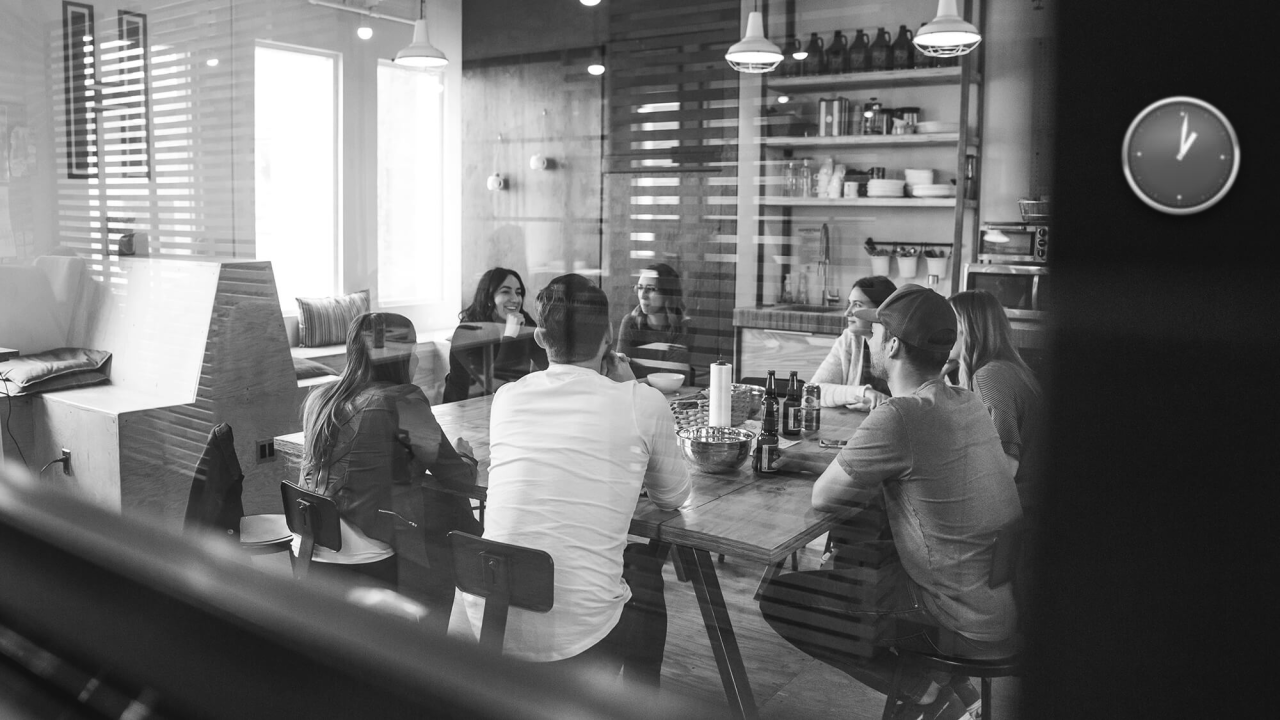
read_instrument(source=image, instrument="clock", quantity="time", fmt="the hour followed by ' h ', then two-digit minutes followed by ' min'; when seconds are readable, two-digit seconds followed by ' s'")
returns 1 h 01 min
